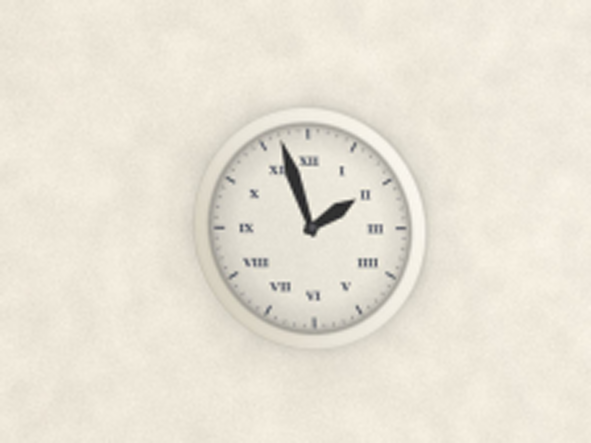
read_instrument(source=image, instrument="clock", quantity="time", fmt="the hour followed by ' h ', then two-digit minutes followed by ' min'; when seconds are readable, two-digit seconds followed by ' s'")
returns 1 h 57 min
